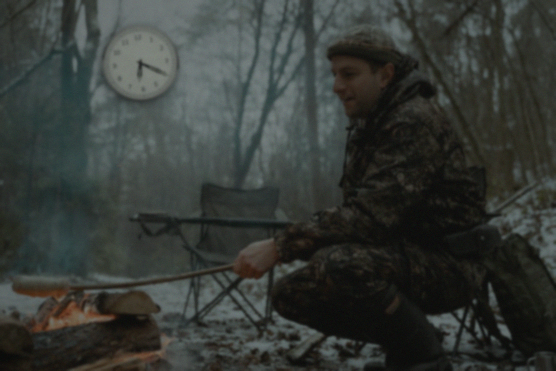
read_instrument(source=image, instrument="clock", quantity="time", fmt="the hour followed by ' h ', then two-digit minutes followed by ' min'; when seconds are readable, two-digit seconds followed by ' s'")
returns 6 h 20 min
